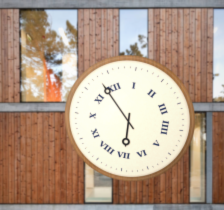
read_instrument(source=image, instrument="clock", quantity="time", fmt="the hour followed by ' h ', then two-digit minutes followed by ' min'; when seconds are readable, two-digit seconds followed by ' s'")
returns 6 h 58 min
